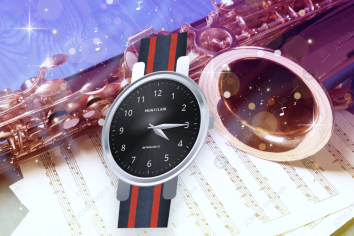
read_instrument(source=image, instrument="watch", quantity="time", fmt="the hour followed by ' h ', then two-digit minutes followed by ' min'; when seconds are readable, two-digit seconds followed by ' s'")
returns 4 h 15 min
